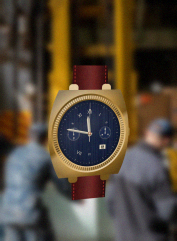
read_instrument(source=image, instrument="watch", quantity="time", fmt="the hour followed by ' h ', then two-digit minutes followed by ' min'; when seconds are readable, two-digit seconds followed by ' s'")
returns 11 h 47 min
